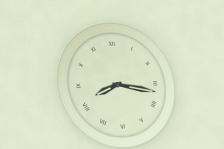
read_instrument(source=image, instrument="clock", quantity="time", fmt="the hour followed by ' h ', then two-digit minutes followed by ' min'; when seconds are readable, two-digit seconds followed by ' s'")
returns 8 h 17 min
